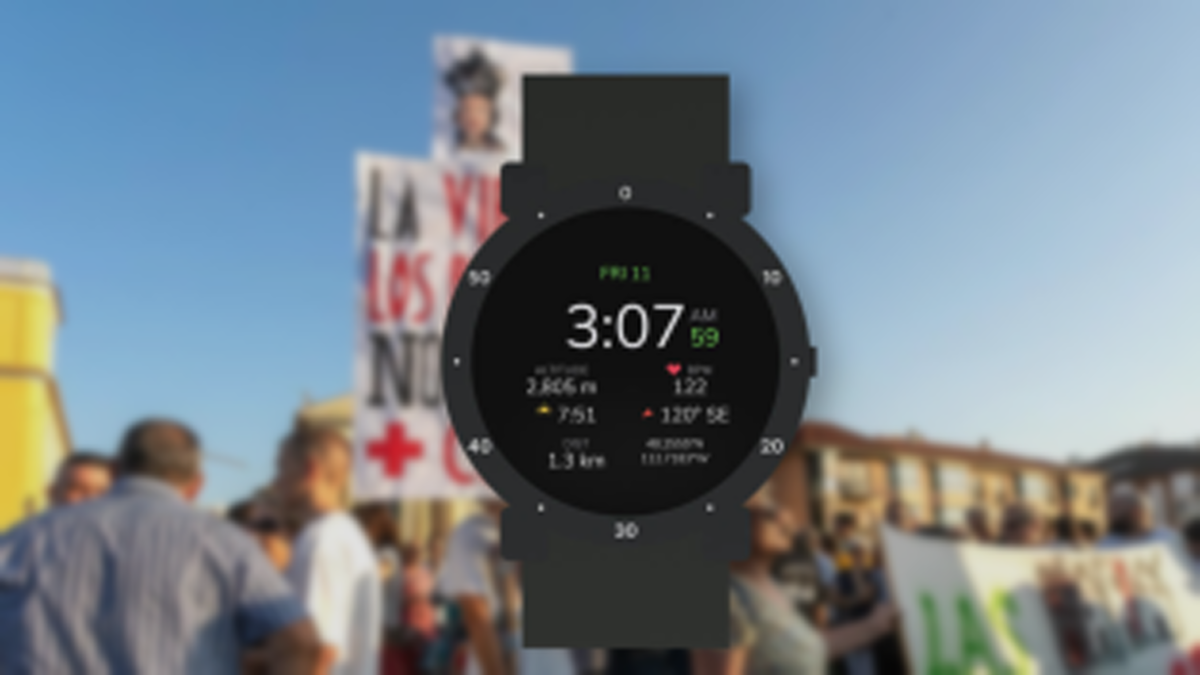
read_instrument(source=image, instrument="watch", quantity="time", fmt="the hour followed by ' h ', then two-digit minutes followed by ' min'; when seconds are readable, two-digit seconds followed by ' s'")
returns 3 h 07 min
